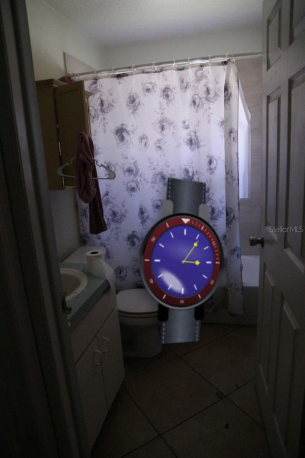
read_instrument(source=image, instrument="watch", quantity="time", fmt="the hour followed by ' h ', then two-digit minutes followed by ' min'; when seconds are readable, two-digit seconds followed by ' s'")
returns 3 h 06 min
